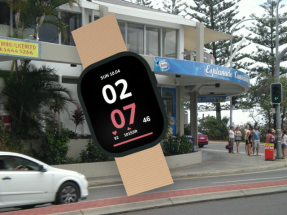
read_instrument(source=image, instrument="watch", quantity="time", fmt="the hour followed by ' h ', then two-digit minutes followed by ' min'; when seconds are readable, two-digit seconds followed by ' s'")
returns 2 h 07 min
